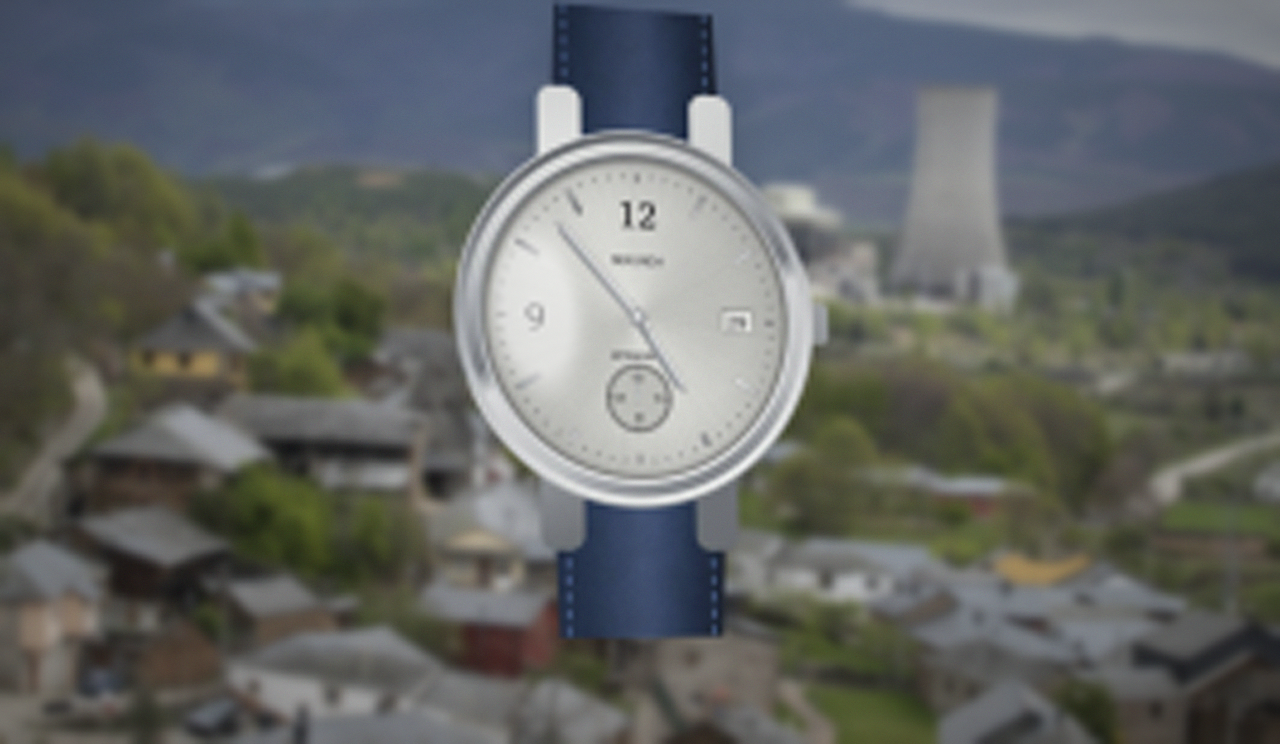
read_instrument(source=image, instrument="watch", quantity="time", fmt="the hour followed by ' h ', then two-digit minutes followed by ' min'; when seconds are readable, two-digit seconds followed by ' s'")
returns 4 h 53 min
